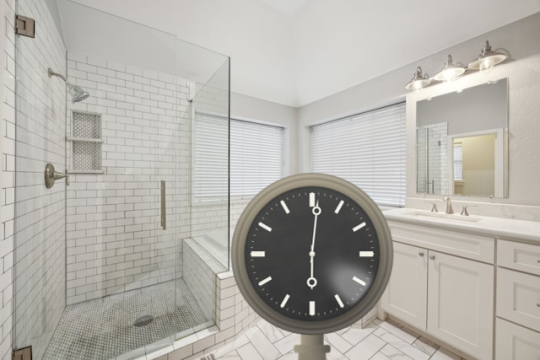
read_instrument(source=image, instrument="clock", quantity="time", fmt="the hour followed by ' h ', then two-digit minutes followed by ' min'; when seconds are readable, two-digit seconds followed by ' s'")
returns 6 h 01 min
